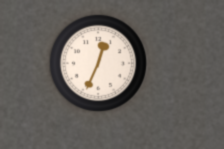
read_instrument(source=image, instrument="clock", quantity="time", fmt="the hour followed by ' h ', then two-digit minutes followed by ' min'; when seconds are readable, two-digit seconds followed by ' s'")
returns 12 h 34 min
